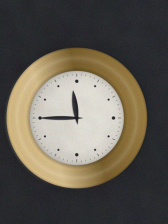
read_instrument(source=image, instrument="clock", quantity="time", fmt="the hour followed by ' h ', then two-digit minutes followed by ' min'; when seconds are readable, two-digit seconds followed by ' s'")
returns 11 h 45 min
